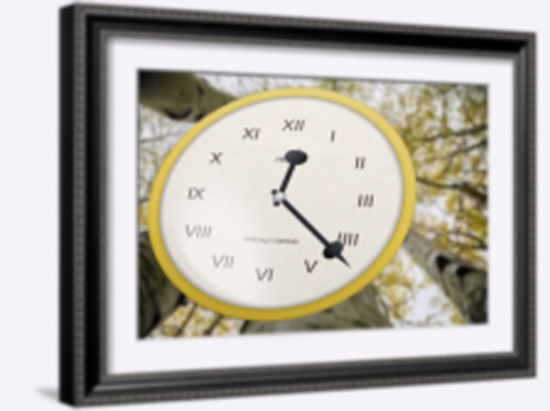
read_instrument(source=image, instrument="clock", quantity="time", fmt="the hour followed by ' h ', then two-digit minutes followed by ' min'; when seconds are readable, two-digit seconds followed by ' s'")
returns 12 h 22 min
